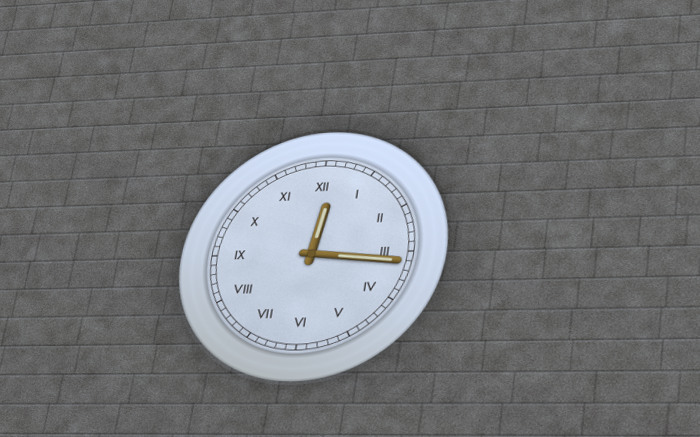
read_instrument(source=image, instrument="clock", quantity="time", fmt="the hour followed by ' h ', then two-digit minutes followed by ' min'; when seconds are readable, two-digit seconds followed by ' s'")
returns 12 h 16 min
